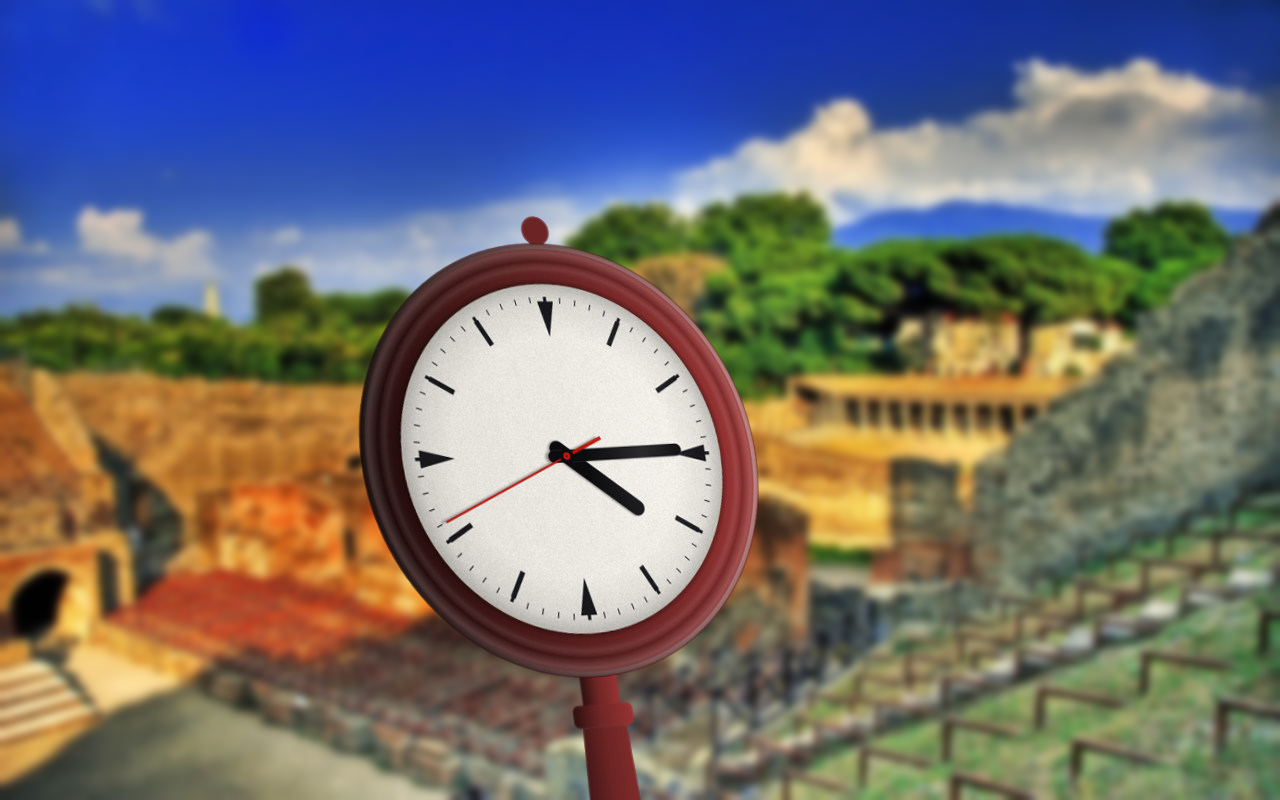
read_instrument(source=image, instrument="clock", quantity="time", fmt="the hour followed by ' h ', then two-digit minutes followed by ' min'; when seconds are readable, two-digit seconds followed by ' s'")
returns 4 h 14 min 41 s
